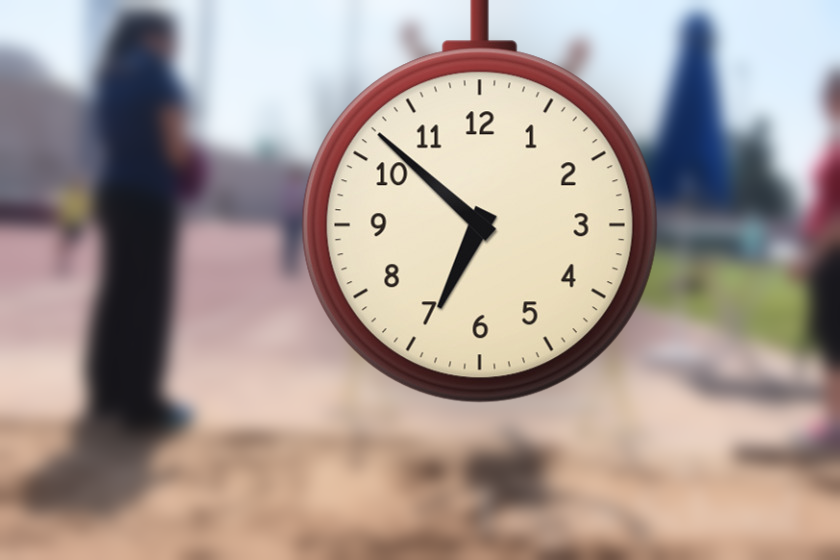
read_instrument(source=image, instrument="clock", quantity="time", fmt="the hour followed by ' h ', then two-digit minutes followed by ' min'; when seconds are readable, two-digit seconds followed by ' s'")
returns 6 h 52 min
